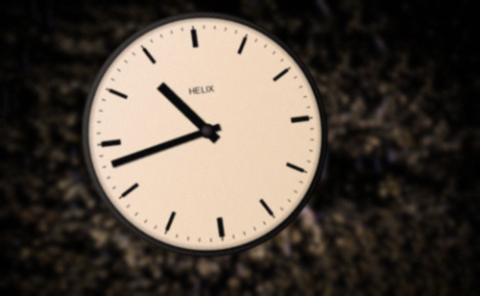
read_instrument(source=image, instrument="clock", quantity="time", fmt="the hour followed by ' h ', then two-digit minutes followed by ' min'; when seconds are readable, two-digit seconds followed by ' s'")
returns 10 h 43 min
